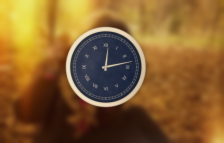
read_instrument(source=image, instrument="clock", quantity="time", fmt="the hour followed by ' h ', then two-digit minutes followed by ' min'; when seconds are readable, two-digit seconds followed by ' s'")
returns 12 h 13 min
